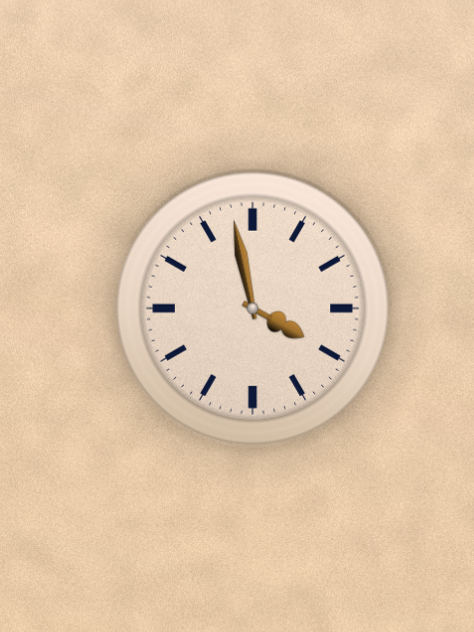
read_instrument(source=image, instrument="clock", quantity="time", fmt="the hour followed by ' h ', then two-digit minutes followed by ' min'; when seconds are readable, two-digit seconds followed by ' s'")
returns 3 h 58 min
